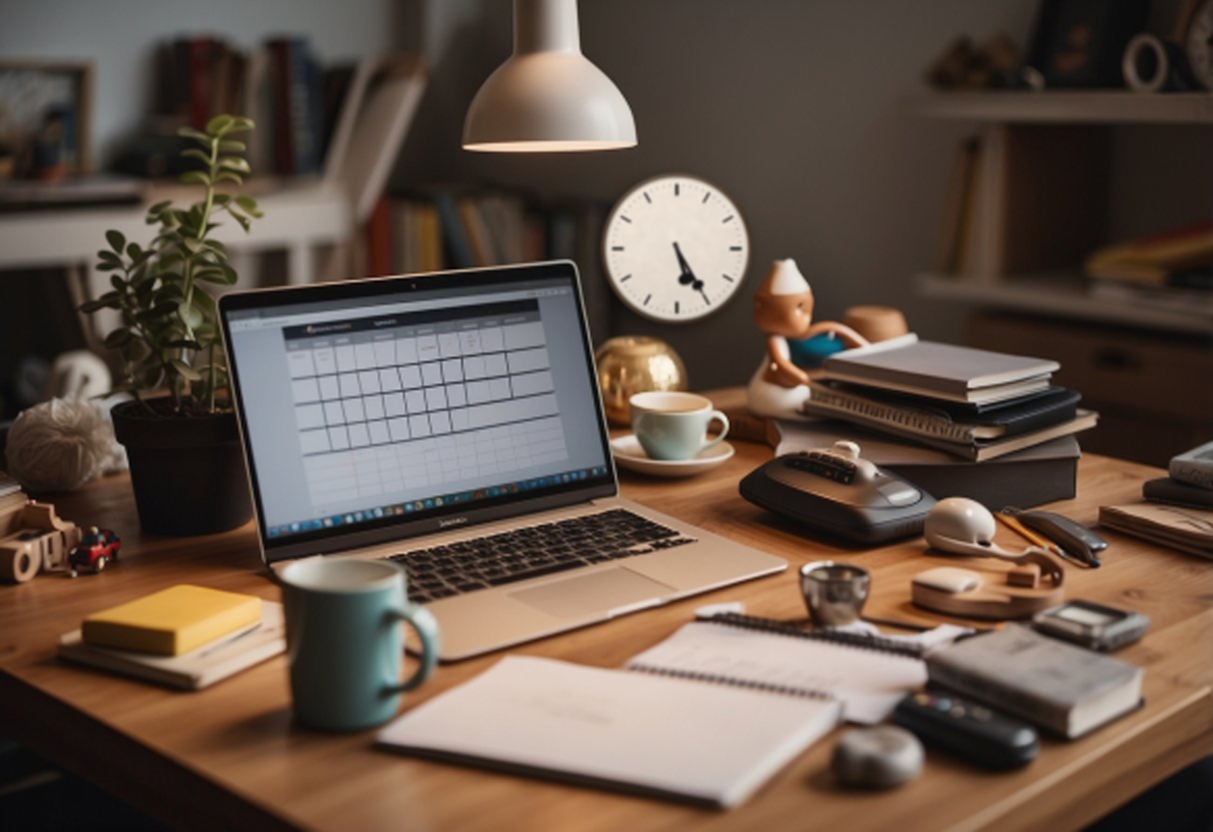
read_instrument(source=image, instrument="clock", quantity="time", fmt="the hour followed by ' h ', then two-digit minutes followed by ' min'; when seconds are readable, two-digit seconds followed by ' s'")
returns 5 h 25 min
